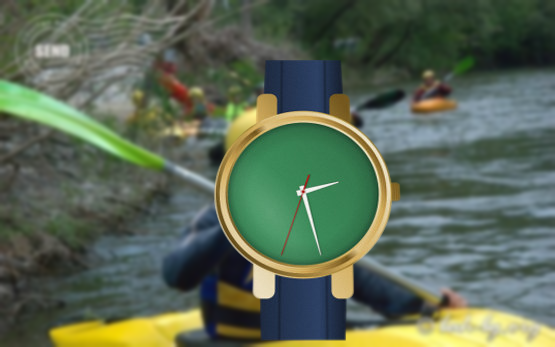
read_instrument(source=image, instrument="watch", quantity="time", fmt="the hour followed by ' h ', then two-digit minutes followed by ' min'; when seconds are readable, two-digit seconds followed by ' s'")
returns 2 h 27 min 33 s
